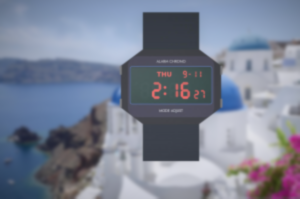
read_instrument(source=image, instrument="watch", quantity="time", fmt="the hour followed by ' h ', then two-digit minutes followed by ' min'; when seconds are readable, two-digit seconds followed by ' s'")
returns 2 h 16 min
